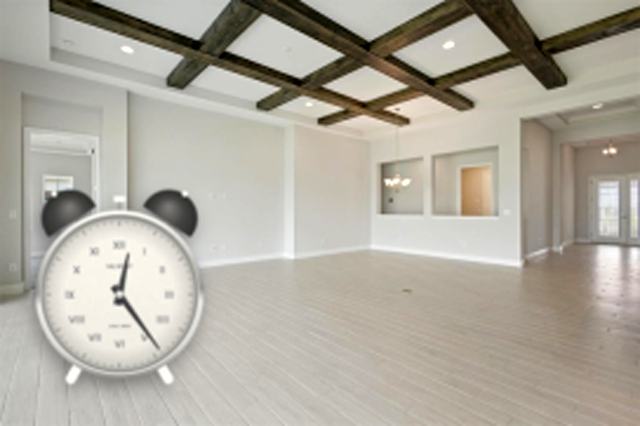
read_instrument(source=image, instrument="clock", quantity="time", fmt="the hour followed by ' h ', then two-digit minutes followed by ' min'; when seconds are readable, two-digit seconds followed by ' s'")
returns 12 h 24 min
